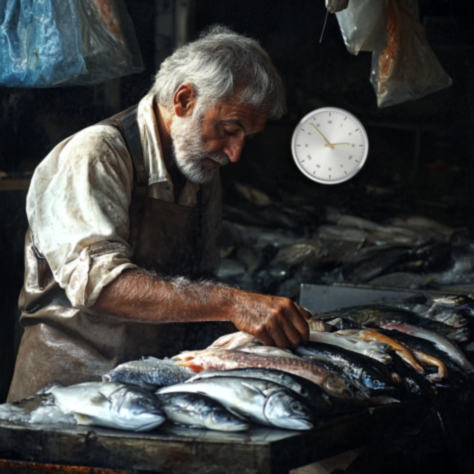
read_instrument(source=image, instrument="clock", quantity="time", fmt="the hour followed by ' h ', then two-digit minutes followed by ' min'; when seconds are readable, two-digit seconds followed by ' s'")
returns 2 h 53 min
